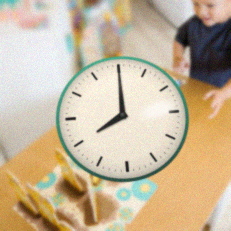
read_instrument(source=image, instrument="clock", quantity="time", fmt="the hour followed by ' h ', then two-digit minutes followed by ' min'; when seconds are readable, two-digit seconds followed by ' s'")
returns 8 h 00 min
